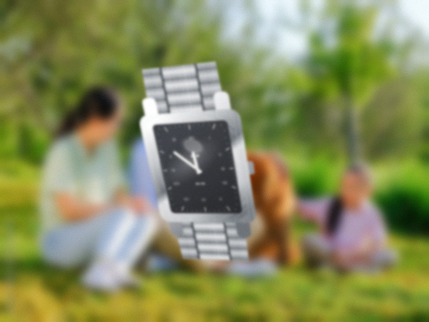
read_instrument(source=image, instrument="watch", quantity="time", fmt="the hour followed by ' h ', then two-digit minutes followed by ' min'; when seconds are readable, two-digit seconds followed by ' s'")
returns 11 h 52 min
